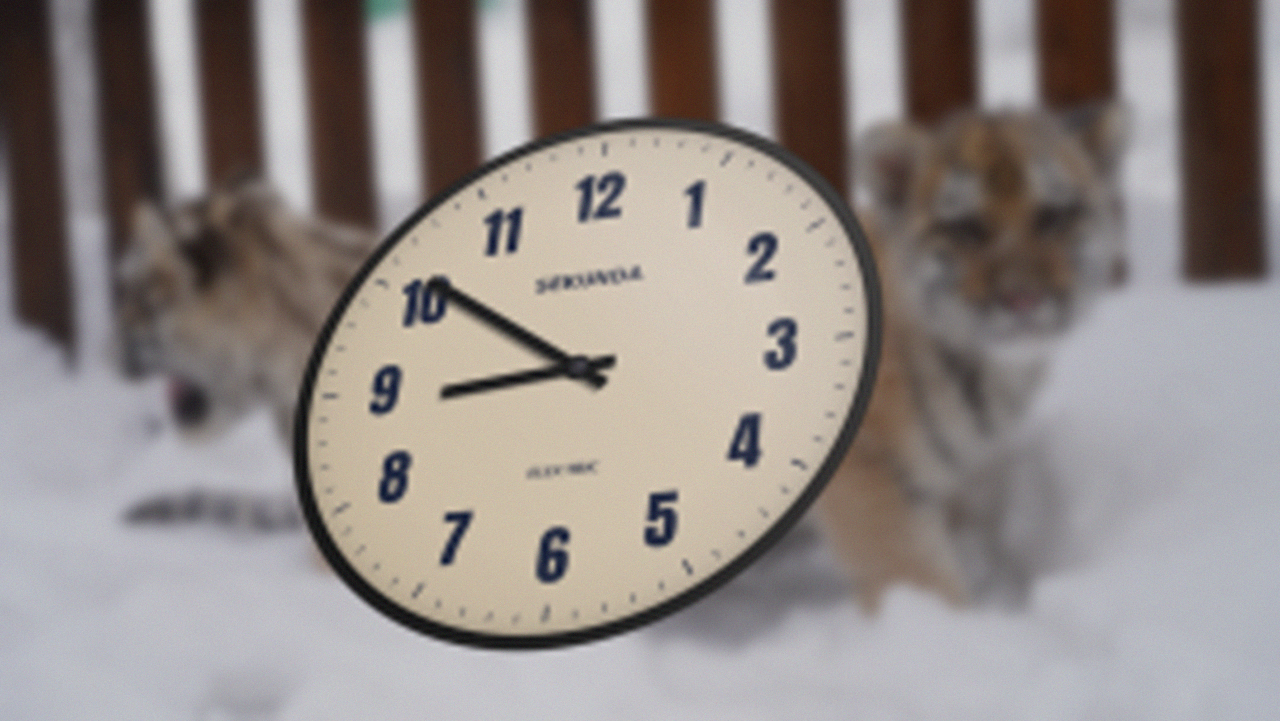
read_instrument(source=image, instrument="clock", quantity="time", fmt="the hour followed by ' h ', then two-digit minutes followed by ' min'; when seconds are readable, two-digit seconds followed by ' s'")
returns 8 h 51 min
